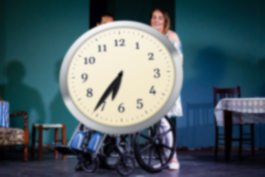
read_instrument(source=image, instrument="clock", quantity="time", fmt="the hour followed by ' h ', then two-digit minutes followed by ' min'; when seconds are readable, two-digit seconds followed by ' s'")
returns 6 h 36 min
